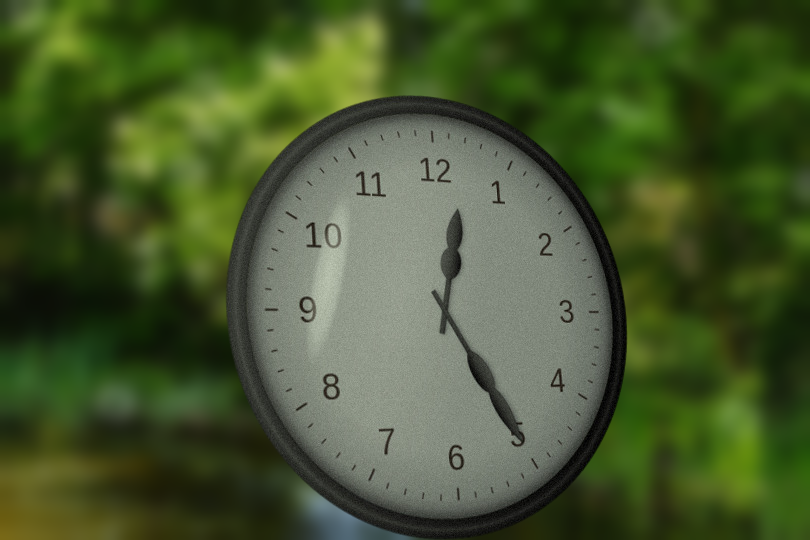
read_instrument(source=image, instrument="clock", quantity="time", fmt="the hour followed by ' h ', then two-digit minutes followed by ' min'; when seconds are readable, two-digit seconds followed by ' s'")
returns 12 h 25 min
